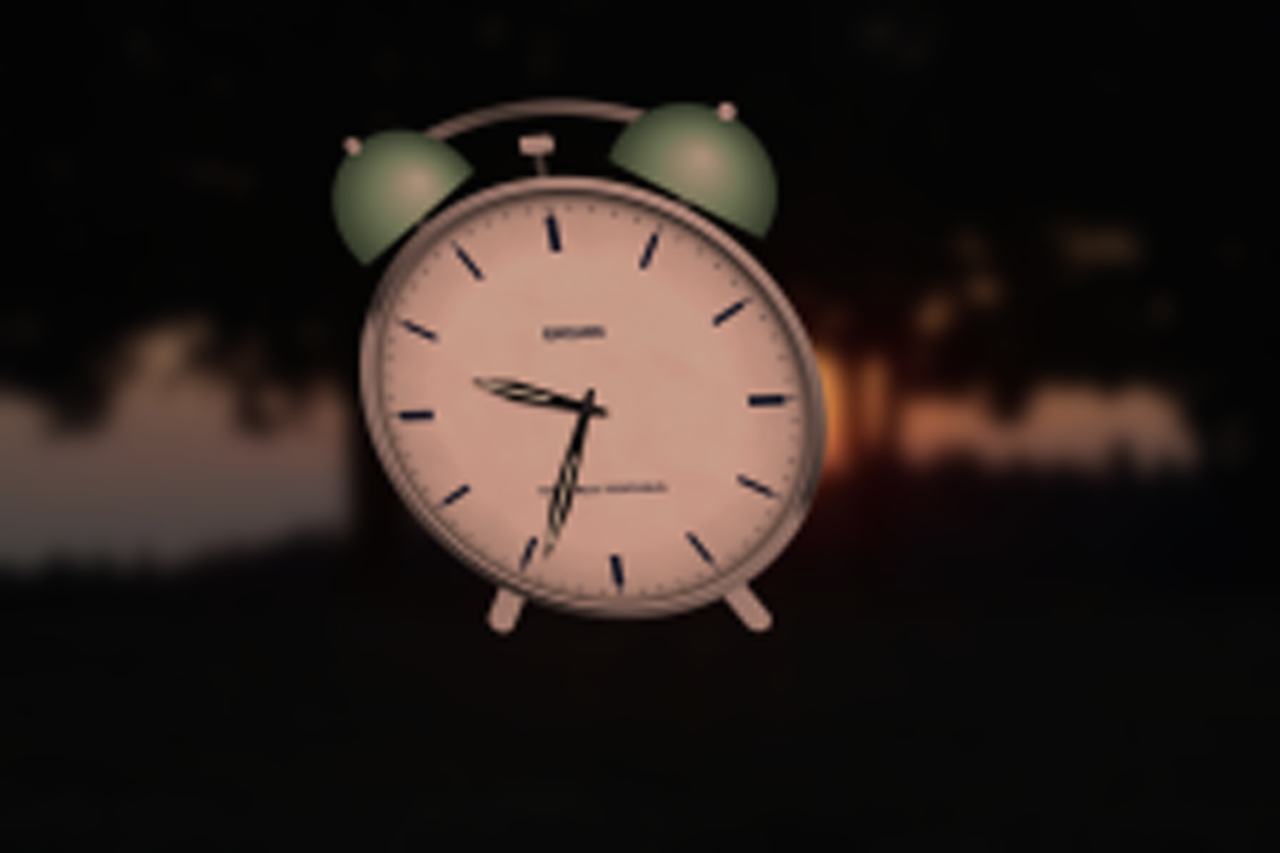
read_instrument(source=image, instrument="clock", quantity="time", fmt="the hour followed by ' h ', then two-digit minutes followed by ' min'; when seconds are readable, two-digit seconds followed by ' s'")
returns 9 h 34 min
